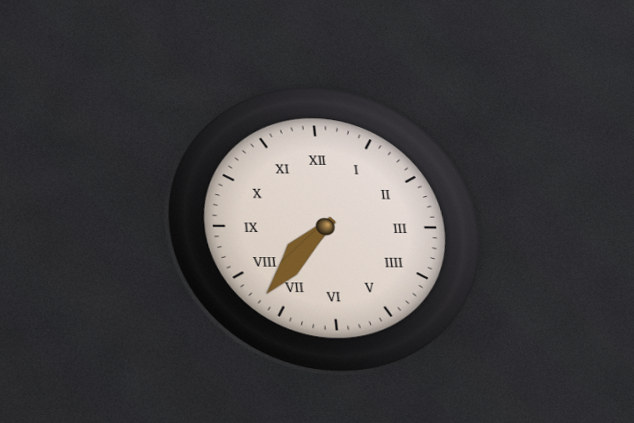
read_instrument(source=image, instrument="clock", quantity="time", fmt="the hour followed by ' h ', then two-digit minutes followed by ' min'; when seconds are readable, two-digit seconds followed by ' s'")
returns 7 h 37 min
